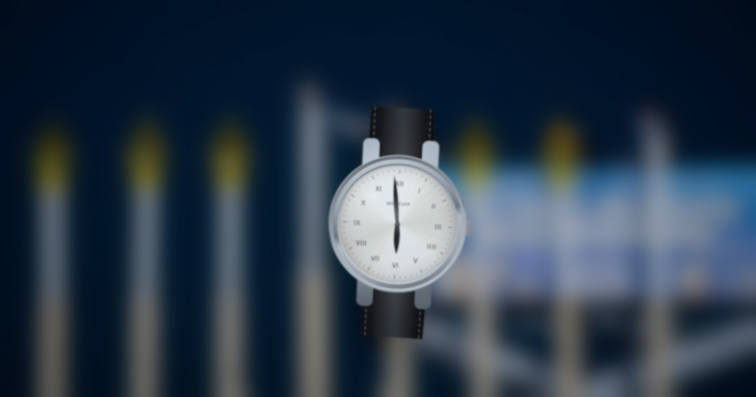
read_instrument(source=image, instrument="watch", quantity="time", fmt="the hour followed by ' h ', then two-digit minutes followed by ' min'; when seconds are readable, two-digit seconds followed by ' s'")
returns 5 h 59 min
